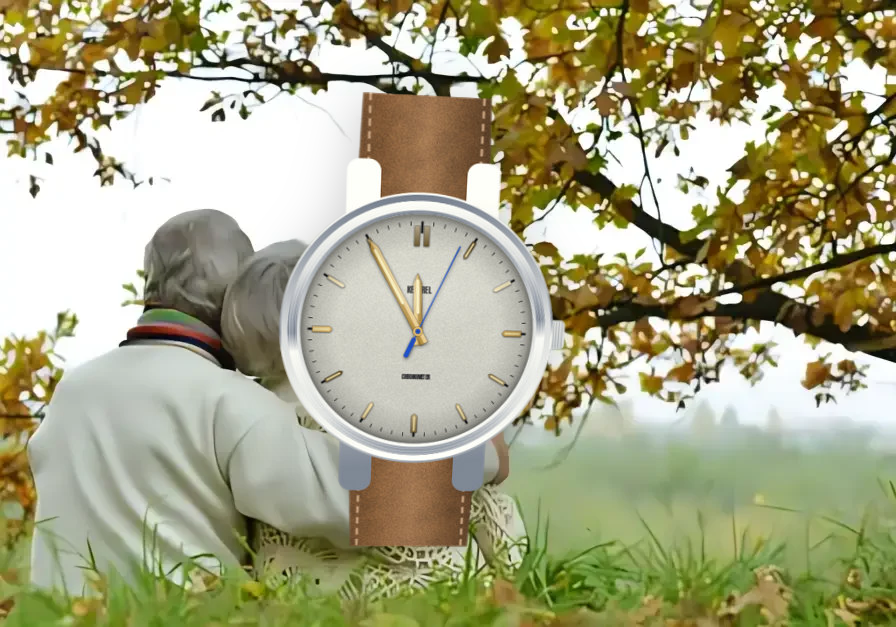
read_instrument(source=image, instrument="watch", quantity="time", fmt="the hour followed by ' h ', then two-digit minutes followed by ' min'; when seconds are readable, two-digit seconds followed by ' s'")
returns 11 h 55 min 04 s
